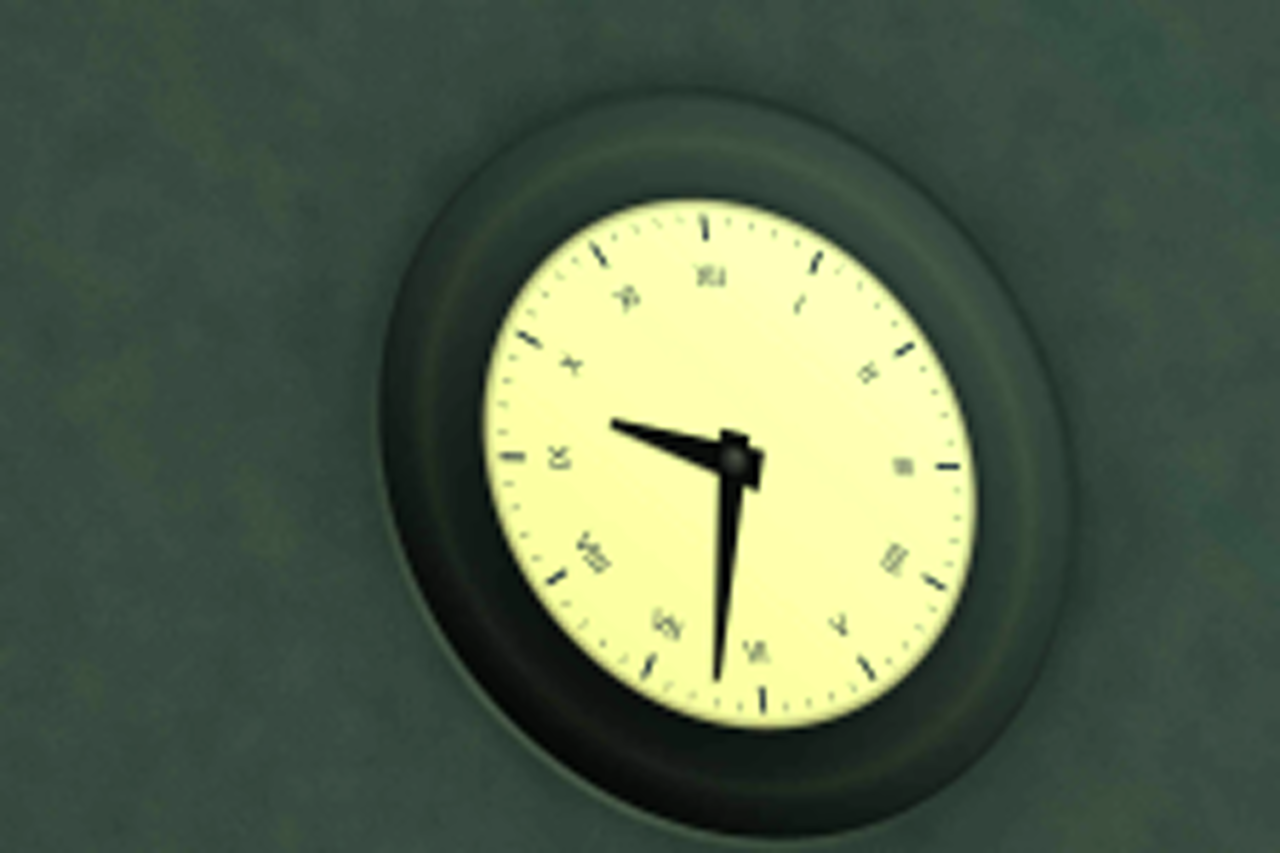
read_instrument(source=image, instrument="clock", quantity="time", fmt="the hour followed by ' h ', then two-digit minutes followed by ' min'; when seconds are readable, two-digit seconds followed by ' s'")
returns 9 h 32 min
